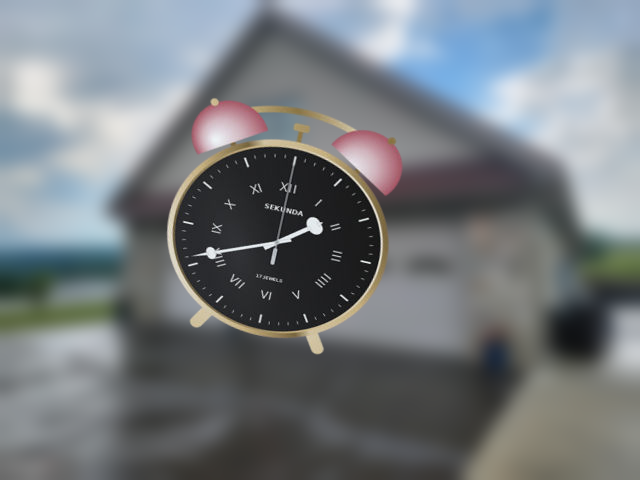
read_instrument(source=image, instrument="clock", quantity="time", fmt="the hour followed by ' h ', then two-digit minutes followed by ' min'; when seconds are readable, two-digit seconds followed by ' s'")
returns 1 h 41 min 00 s
